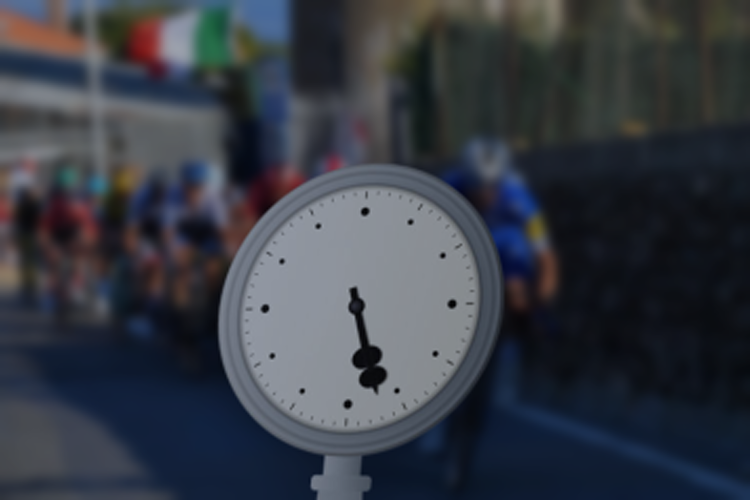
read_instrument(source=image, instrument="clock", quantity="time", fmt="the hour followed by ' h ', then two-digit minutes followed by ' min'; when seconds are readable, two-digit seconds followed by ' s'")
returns 5 h 27 min
